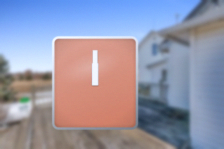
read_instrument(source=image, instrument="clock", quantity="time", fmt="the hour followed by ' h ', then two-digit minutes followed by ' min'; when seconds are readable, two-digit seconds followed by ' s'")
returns 12 h 00 min
